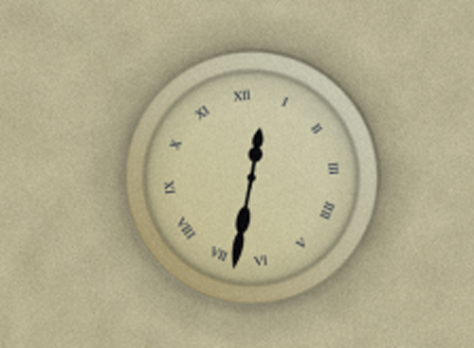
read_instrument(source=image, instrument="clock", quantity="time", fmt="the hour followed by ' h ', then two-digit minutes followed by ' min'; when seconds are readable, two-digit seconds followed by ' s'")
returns 12 h 33 min
